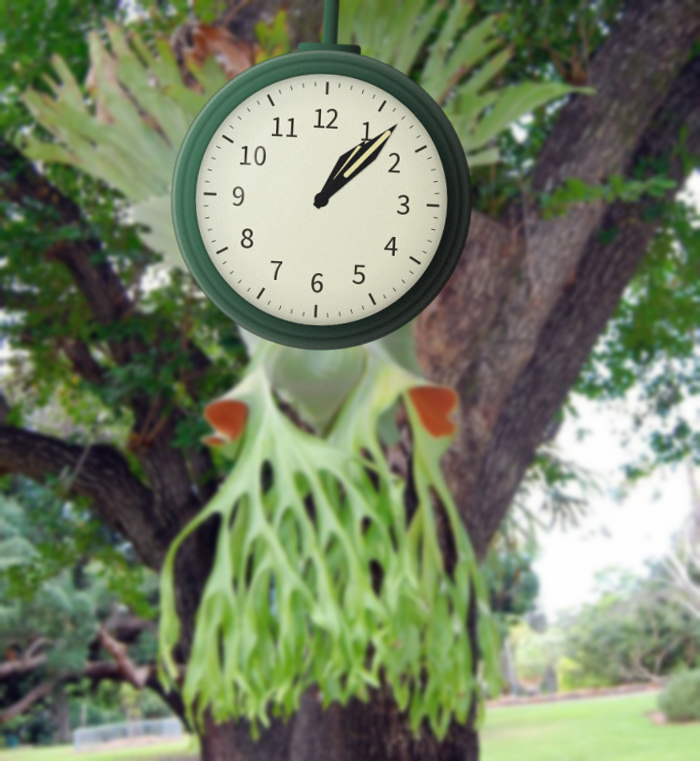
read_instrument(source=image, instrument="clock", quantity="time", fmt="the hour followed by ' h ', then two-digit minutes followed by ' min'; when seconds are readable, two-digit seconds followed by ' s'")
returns 1 h 07 min
